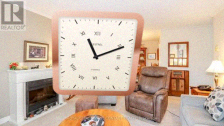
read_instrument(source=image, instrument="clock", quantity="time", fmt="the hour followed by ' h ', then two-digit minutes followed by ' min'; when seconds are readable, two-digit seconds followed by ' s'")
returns 11 h 11 min
